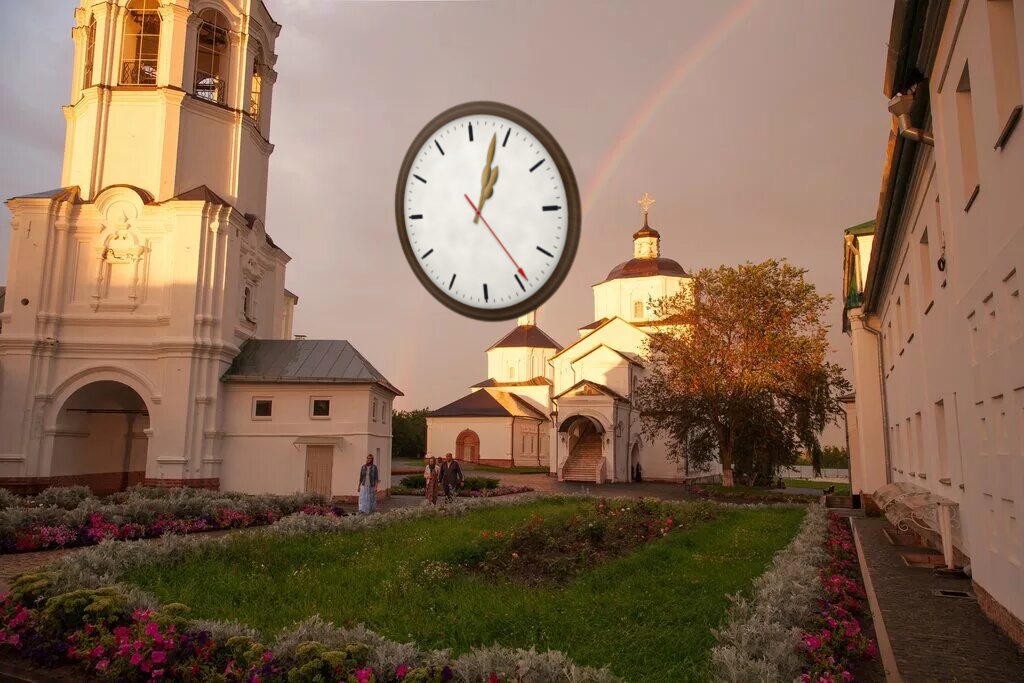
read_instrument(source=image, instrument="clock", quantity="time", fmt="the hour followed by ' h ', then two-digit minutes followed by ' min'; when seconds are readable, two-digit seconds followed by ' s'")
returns 1 h 03 min 24 s
